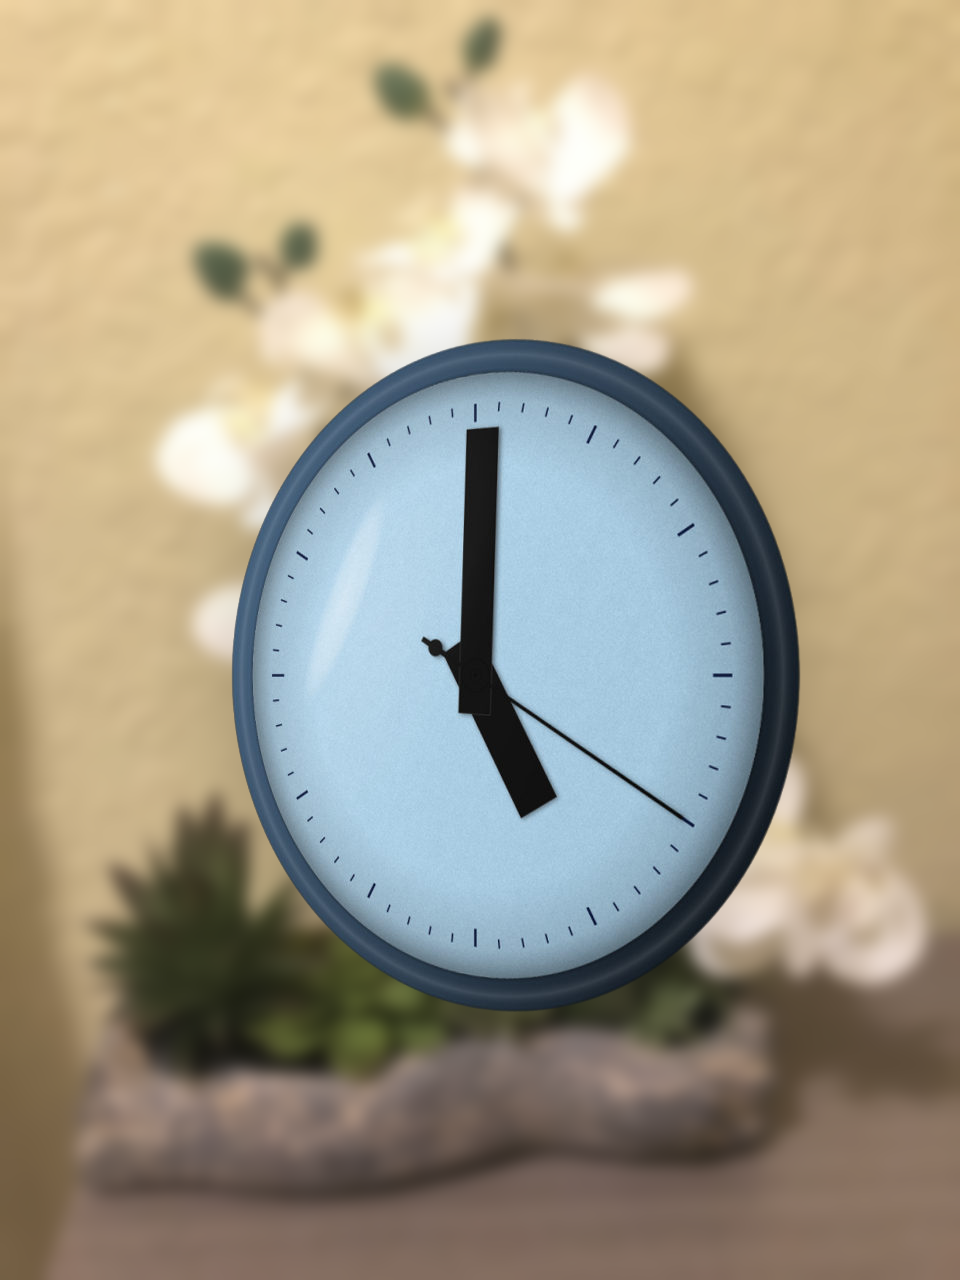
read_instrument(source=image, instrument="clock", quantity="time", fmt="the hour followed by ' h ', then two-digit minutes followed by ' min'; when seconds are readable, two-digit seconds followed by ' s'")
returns 5 h 00 min 20 s
